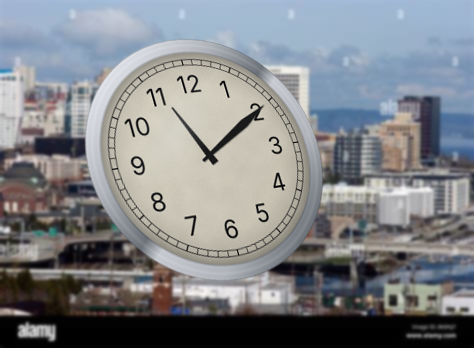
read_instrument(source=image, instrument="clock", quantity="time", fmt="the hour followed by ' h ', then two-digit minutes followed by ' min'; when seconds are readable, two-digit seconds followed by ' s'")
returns 11 h 10 min
